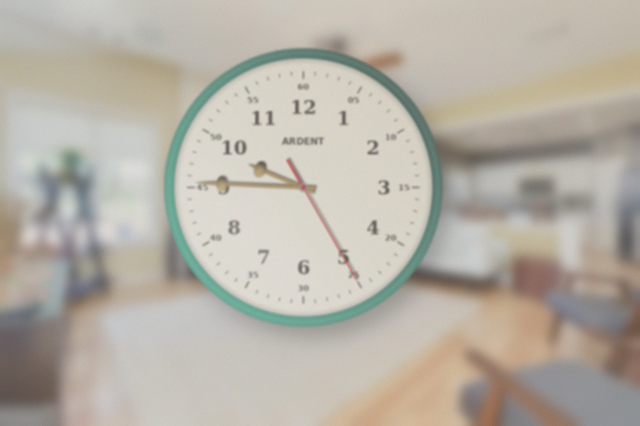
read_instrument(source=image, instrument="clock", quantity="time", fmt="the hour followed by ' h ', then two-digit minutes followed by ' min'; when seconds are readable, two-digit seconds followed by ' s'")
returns 9 h 45 min 25 s
